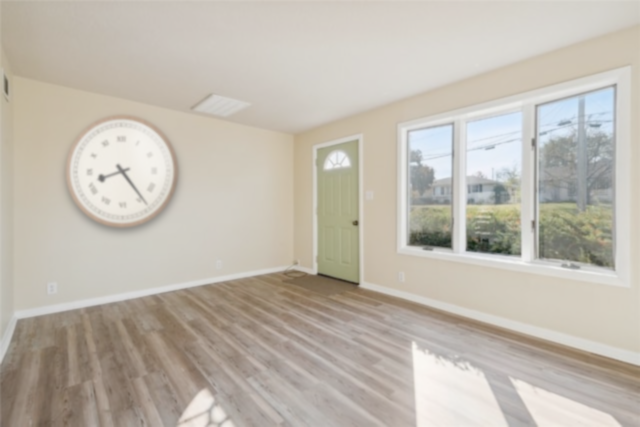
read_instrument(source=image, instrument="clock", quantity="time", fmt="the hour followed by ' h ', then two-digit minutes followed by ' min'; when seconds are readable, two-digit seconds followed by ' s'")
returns 8 h 24 min
